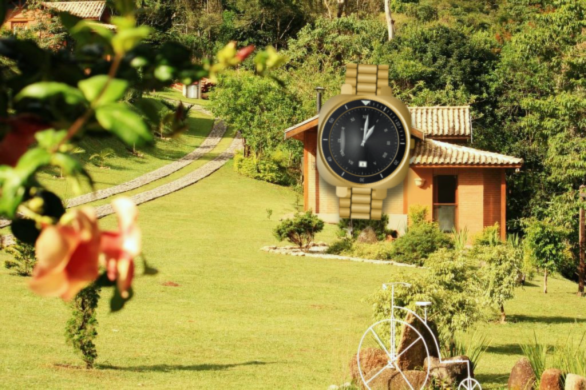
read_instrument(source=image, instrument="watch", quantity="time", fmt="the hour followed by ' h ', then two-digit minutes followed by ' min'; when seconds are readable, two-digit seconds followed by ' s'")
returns 1 h 01 min
